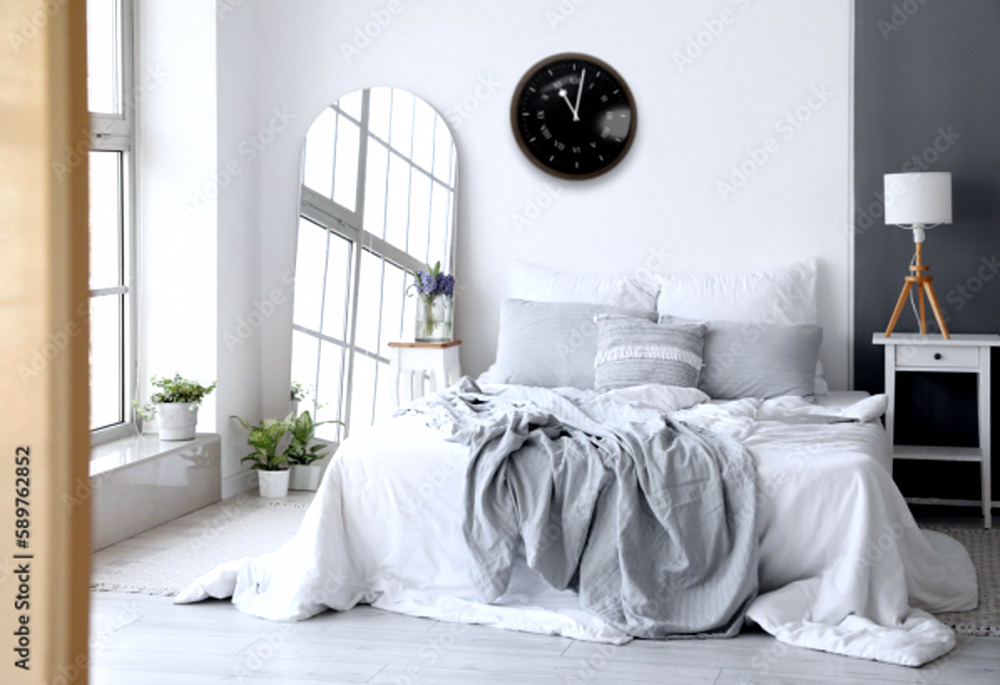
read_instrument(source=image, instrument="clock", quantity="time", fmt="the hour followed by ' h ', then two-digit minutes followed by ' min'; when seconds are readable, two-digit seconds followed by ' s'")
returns 11 h 02 min
